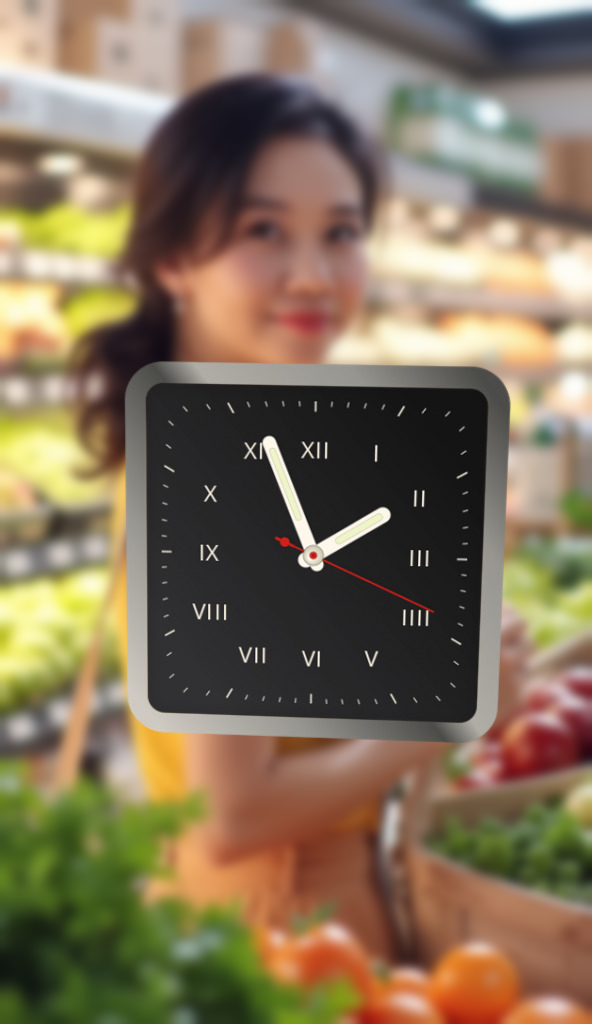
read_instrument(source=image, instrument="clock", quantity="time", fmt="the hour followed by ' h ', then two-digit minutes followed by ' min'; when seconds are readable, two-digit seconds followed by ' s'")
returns 1 h 56 min 19 s
